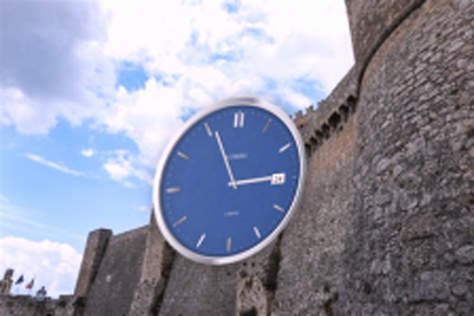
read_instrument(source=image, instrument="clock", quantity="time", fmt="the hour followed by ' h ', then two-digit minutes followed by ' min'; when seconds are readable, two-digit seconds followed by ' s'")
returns 2 h 56 min
